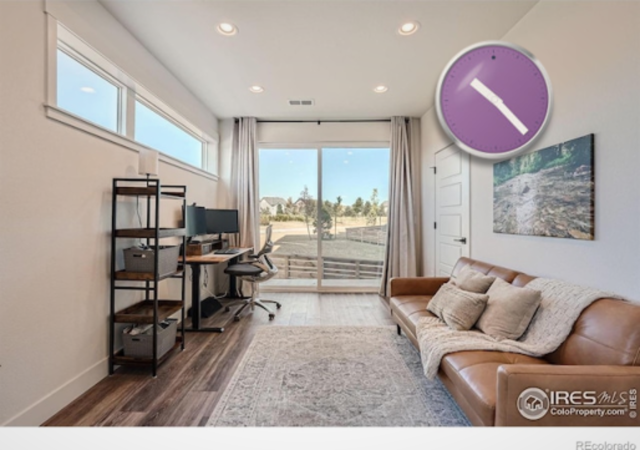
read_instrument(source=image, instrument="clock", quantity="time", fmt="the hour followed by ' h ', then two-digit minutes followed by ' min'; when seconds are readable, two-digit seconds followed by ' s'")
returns 10 h 23 min
